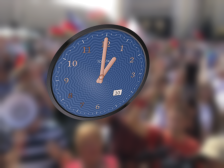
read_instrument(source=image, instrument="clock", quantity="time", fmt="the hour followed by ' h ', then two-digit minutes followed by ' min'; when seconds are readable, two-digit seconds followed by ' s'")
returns 1 h 00 min
